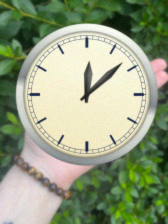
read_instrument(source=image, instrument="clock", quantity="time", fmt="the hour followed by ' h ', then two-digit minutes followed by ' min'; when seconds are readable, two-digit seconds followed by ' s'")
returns 12 h 08 min
